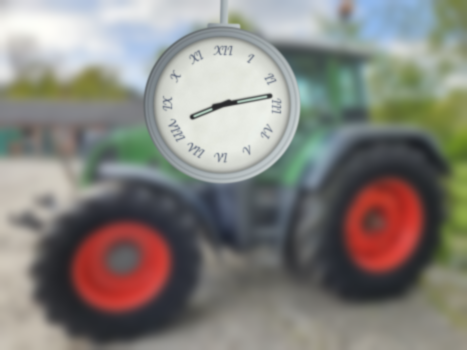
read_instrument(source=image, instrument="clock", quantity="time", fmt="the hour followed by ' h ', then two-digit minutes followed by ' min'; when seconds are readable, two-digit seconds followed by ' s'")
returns 8 h 13 min
